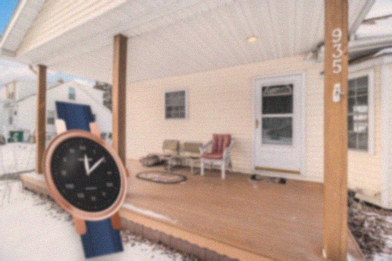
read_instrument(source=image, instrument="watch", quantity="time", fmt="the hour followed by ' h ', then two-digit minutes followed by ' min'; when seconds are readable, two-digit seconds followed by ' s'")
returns 12 h 09 min
